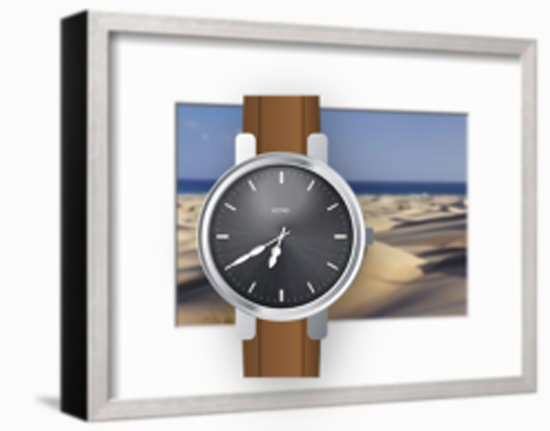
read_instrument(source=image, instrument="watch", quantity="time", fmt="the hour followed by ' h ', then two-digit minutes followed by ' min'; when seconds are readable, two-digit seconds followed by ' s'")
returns 6 h 40 min
